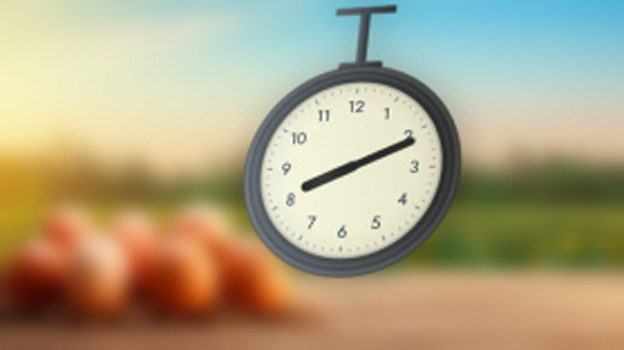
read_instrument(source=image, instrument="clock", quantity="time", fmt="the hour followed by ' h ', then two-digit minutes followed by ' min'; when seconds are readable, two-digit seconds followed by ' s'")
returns 8 h 11 min
